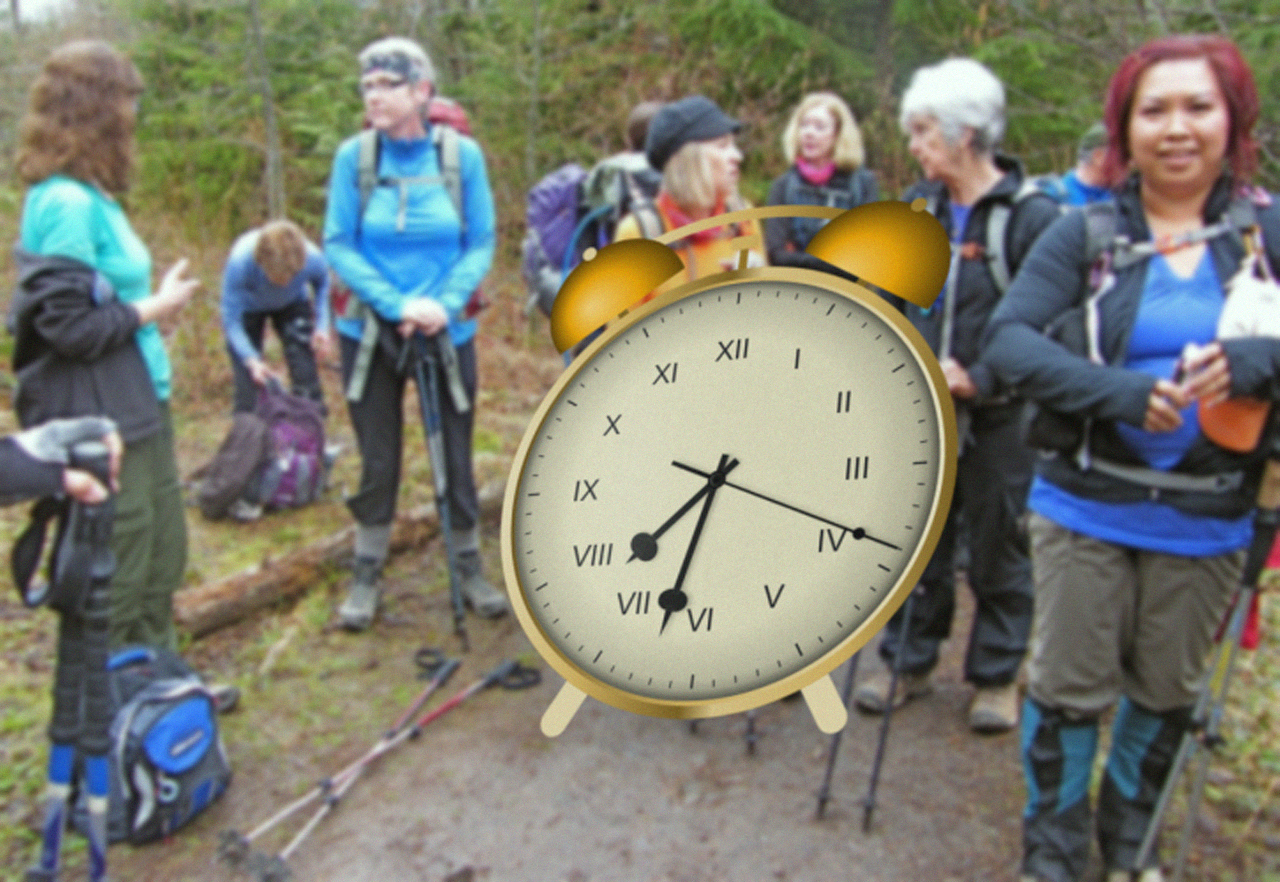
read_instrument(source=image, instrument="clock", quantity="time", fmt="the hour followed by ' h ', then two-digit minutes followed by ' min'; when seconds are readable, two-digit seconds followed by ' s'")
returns 7 h 32 min 19 s
